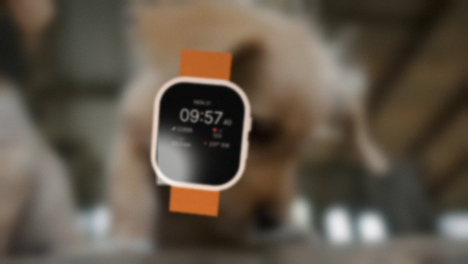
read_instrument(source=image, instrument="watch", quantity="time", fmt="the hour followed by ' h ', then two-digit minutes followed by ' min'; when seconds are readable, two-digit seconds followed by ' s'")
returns 9 h 57 min
